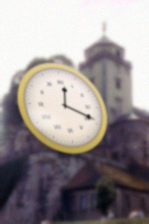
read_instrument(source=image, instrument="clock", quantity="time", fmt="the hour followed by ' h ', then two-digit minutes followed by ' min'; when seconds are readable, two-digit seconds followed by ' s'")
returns 12 h 19 min
